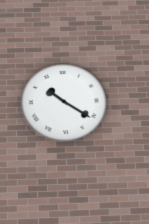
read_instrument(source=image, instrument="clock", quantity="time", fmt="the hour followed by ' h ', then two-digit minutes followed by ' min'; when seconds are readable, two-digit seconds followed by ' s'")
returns 10 h 21 min
